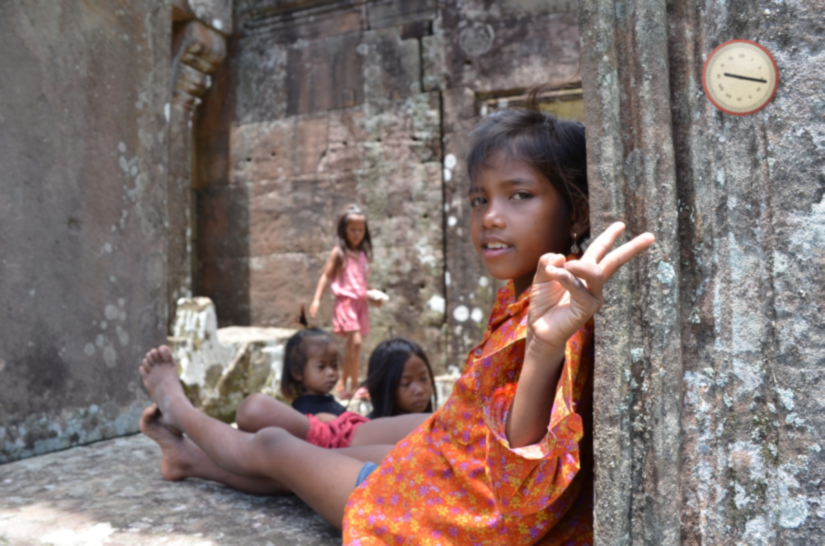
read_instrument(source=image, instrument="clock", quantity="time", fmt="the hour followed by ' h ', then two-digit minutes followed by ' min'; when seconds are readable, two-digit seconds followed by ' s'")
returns 9 h 16 min
